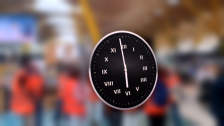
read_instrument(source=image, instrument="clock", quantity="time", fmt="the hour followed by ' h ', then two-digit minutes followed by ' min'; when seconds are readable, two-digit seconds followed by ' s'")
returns 5 h 59 min
